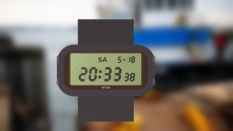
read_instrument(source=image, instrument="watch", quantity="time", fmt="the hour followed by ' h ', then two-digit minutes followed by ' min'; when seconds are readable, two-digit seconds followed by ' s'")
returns 20 h 33 min 38 s
